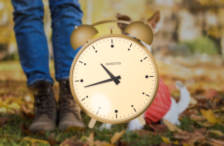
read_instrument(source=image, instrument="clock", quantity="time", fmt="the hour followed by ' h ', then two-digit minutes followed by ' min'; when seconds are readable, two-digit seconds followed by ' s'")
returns 10 h 43 min
